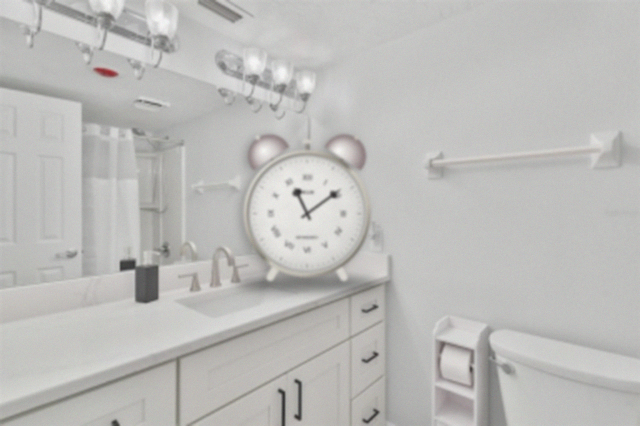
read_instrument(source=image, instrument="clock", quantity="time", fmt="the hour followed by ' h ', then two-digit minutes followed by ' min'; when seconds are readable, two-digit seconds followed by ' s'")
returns 11 h 09 min
